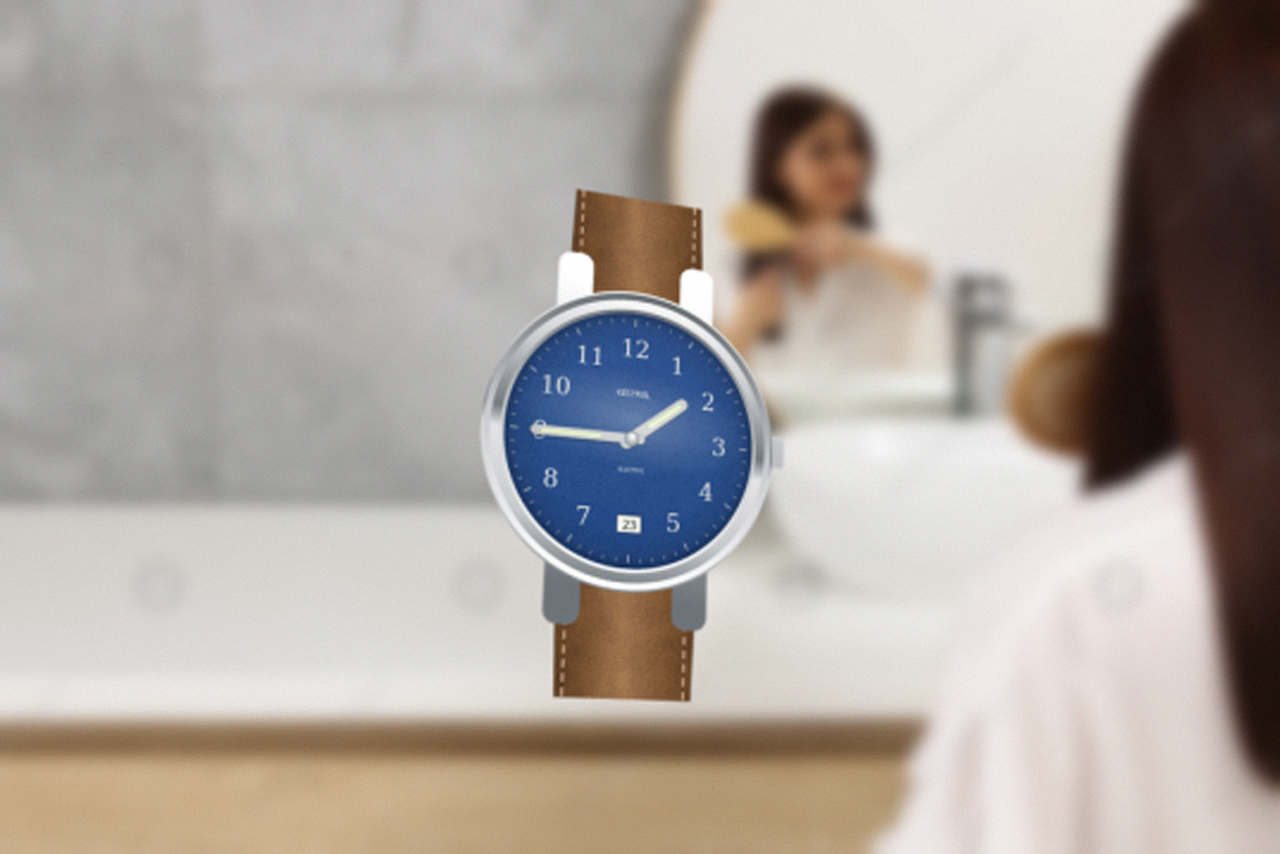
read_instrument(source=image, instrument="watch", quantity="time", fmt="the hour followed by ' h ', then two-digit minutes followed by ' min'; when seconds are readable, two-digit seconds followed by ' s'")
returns 1 h 45 min
